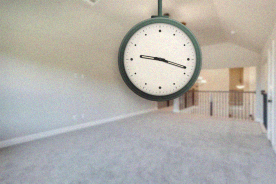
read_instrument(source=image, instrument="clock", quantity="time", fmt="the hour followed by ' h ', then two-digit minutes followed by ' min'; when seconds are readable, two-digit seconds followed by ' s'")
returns 9 h 18 min
